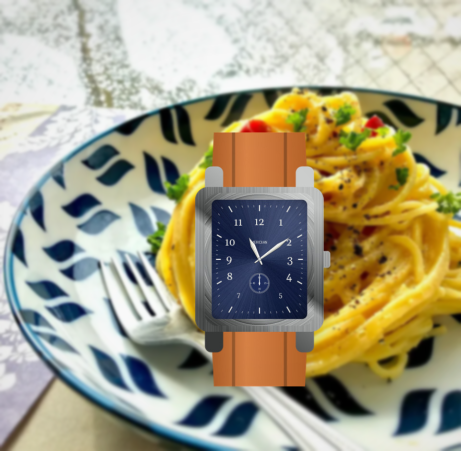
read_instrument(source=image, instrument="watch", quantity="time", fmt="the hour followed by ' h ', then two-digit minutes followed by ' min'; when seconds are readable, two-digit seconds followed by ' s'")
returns 11 h 09 min
